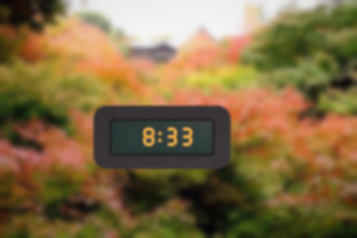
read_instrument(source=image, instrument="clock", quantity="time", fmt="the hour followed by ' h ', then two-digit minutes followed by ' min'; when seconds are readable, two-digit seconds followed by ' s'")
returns 8 h 33 min
